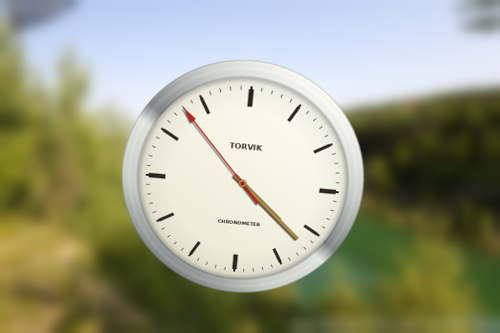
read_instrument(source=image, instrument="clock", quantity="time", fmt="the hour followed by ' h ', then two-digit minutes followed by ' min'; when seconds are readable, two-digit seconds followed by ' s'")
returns 4 h 21 min 53 s
